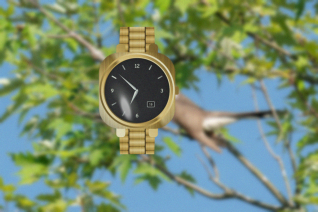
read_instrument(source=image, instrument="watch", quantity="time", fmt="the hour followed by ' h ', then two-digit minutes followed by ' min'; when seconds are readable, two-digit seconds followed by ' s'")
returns 6 h 52 min
